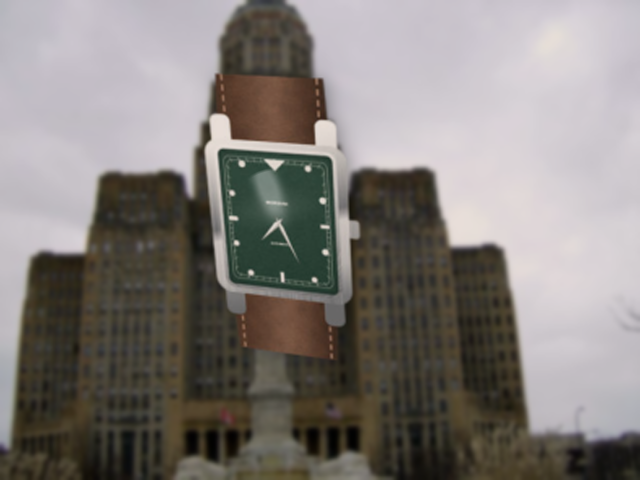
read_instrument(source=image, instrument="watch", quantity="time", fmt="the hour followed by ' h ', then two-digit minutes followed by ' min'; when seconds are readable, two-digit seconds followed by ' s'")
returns 7 h 26 min
